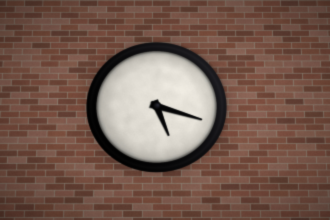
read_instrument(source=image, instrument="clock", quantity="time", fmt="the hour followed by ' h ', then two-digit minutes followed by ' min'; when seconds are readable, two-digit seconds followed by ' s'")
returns 5 h 18 min
